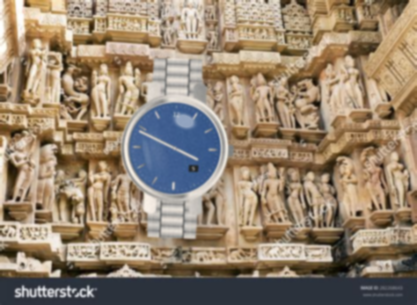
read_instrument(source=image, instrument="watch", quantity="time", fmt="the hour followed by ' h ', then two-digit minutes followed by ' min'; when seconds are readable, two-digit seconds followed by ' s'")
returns 3 h 49 min
